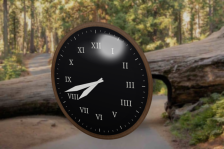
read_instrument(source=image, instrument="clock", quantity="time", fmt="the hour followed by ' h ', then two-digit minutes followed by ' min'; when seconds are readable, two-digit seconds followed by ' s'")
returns 7 h 42 min
